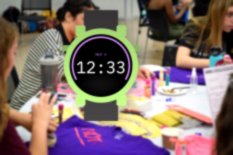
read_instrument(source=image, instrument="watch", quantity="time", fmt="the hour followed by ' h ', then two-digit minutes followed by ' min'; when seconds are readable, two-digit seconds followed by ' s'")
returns 12 h 33 min
